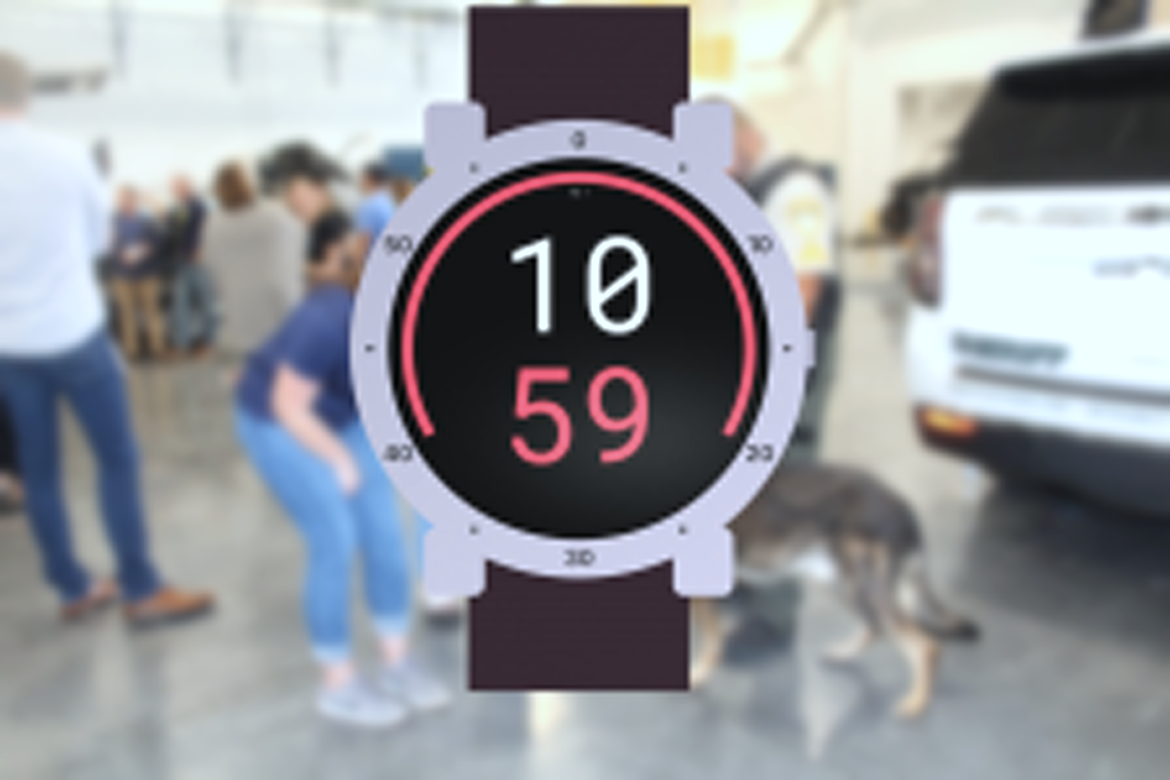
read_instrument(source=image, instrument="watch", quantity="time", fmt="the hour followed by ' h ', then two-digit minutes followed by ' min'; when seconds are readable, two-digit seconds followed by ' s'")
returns 10 h 59 min
